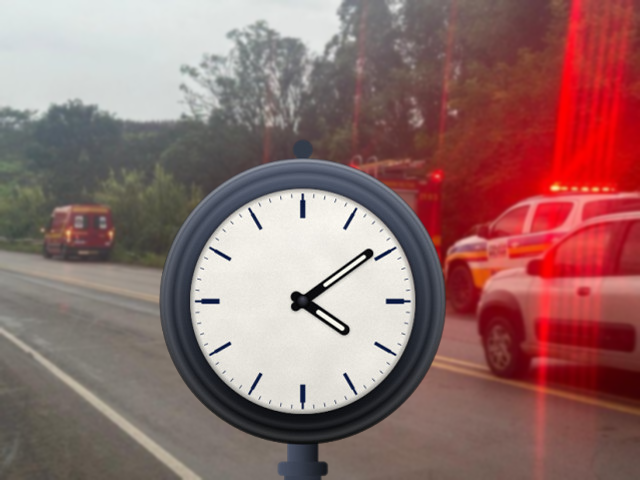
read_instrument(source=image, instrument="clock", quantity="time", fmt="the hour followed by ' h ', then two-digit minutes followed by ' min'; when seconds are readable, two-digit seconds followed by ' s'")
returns 4 h 09 min
